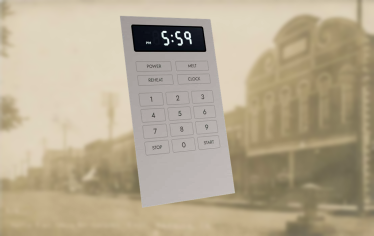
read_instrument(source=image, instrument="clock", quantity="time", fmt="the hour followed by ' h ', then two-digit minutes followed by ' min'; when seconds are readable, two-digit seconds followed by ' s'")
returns 5 h 59 min
